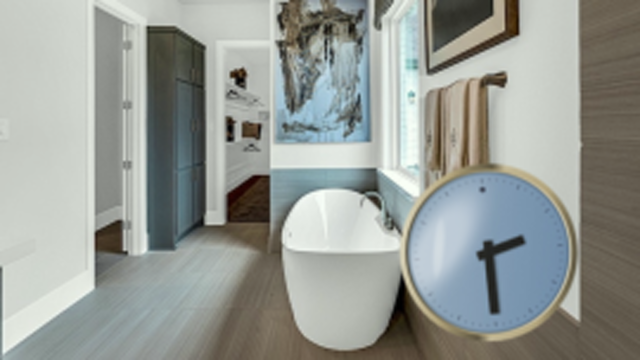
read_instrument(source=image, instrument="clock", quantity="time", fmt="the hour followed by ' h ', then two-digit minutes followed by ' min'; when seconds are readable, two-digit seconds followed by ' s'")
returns 2 h 30 min
